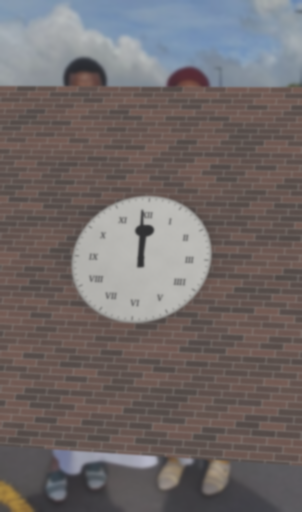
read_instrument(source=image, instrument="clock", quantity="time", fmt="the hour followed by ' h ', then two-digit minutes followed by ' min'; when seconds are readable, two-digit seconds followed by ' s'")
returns 11 h 59 min
